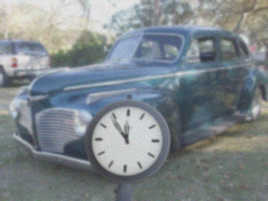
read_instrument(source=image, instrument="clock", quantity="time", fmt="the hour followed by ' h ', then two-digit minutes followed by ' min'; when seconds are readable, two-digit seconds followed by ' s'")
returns 11 h 54 min
